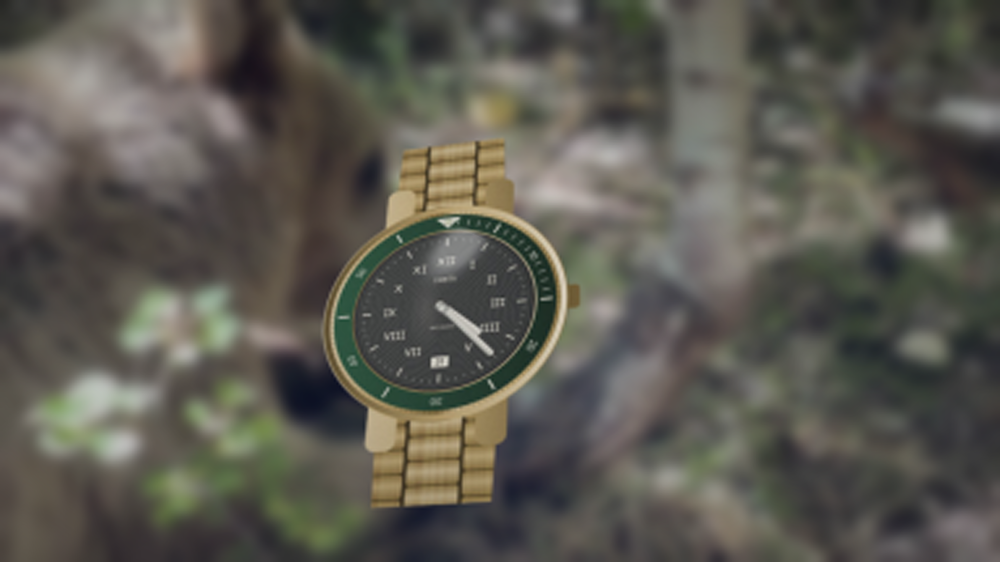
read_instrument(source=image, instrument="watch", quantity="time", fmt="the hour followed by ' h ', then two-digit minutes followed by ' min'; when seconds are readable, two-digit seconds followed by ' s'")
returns 4 h 23 min
